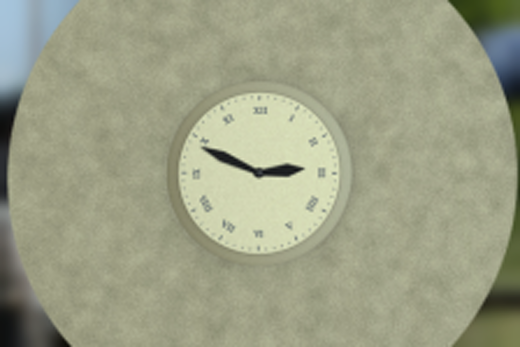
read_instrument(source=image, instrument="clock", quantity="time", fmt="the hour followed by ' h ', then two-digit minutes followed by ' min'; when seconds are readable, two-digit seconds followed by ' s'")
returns 2 h 49 min
